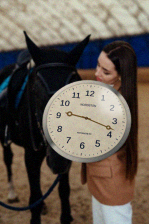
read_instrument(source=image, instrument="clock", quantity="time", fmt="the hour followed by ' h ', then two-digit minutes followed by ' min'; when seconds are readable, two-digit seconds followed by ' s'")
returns 9 h 18 min
